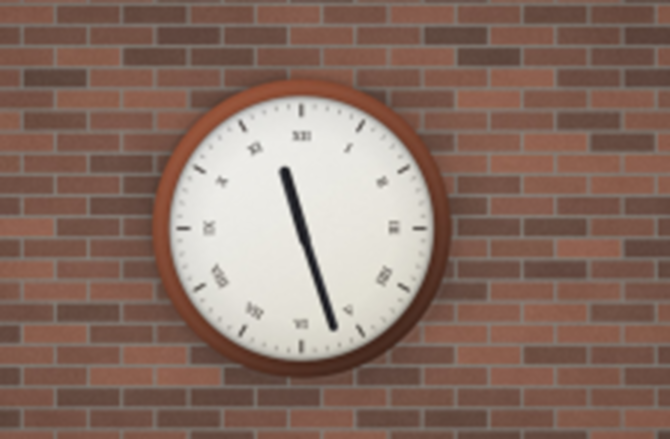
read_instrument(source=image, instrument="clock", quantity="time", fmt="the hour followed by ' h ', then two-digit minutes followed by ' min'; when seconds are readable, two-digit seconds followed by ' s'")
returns 11 h 27 min
